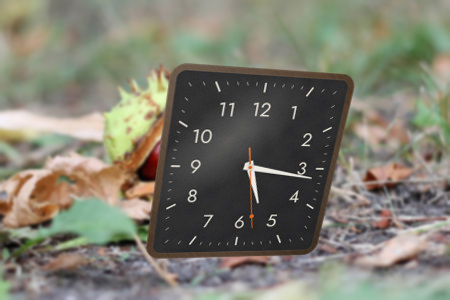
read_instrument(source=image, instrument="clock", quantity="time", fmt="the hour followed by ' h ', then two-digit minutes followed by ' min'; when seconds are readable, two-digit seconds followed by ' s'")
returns 5 h 16 min 28 s
